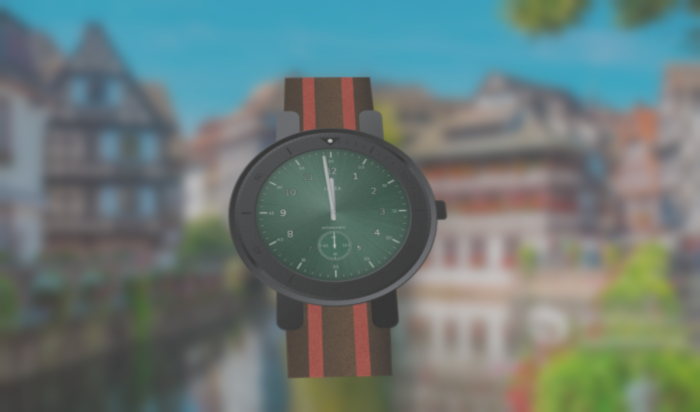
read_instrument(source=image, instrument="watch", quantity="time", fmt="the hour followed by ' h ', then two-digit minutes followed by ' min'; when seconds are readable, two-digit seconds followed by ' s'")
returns 11 h 59 min
